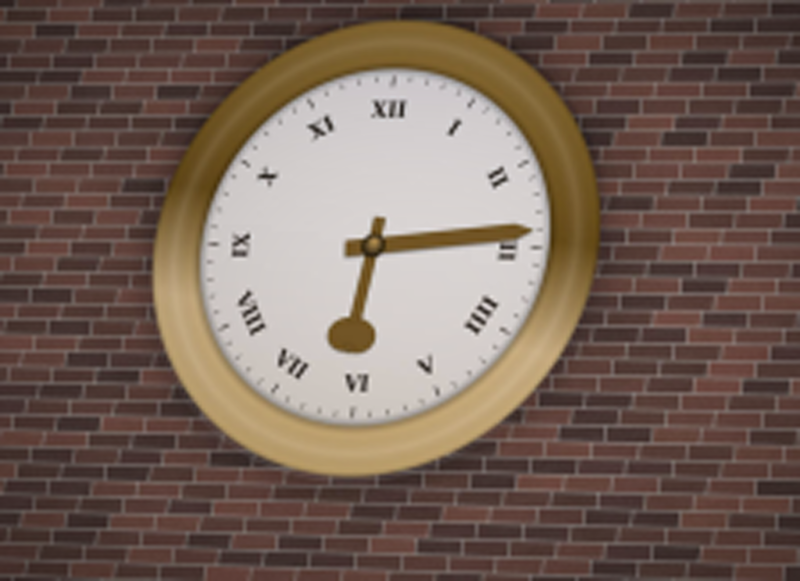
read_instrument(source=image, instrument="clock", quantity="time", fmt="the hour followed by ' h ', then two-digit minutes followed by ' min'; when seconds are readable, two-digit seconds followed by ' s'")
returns 6 h 14 min
